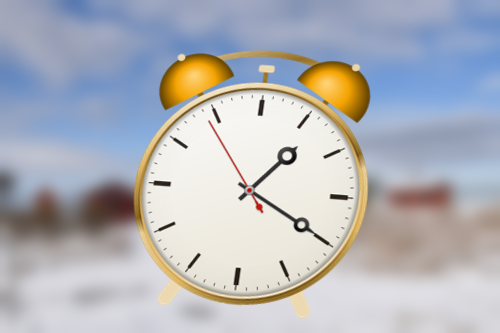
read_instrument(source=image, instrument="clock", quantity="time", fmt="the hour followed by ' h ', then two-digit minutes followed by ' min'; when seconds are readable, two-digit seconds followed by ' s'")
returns 1 h 19 min 54 s
